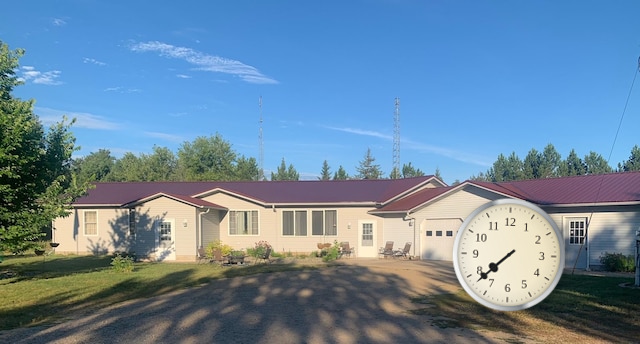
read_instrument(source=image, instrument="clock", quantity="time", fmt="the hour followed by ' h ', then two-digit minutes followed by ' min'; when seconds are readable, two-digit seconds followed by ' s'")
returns 7 h 38 min
